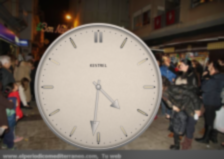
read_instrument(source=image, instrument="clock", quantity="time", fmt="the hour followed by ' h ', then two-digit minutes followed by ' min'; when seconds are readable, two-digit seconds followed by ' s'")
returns 4 h 31 min
